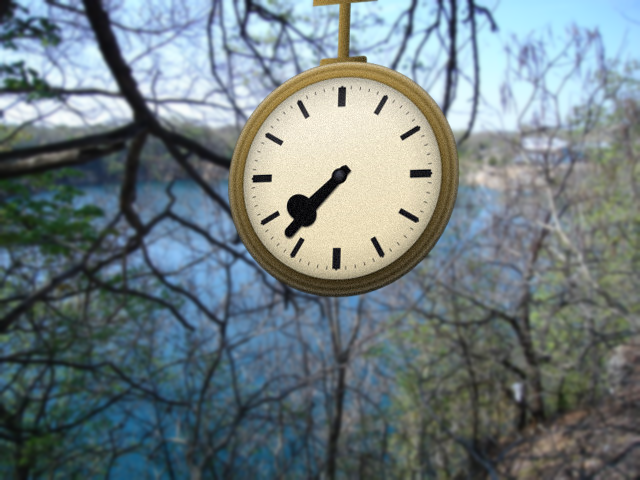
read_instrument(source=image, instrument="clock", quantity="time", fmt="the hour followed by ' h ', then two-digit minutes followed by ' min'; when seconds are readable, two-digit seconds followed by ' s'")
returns 7 h 37 min
